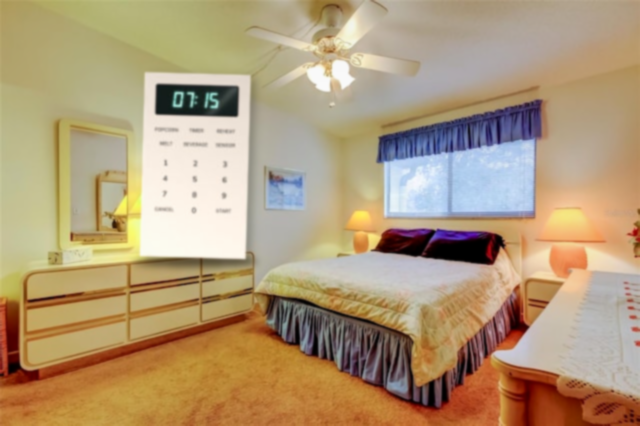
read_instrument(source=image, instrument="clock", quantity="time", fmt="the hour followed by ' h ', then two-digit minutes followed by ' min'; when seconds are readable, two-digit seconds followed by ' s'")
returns 7 h 15 min
